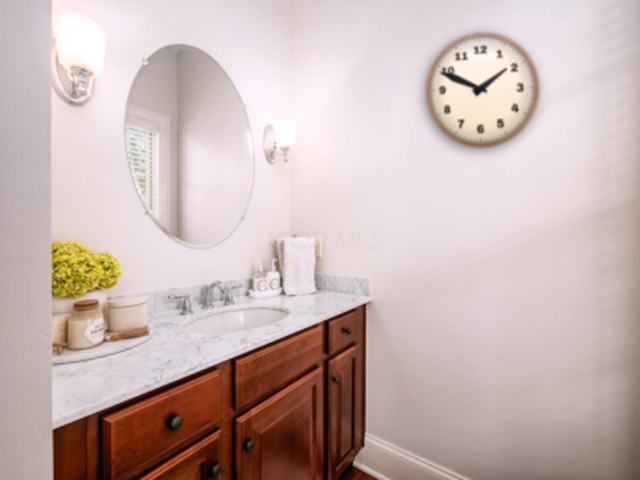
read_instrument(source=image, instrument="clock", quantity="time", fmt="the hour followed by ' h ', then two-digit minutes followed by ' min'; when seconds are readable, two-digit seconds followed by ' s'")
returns 1 h 49 min
